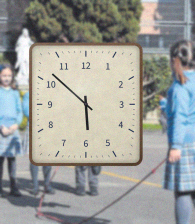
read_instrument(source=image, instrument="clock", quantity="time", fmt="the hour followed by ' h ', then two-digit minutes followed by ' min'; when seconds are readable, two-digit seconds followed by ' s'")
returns 5 h 52 min
